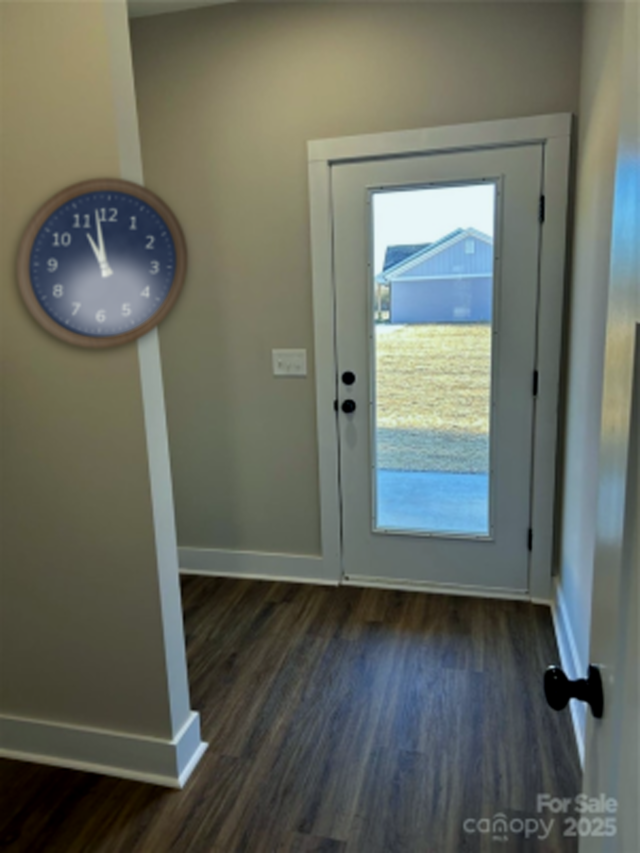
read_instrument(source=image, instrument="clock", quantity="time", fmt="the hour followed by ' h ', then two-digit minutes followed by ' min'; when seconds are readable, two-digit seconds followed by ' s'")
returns 10 h 58 min
